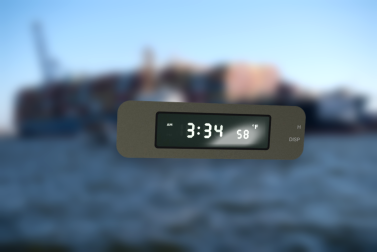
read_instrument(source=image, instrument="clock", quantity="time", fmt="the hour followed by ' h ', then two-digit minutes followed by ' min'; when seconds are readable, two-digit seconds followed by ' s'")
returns 3 h 34 min
